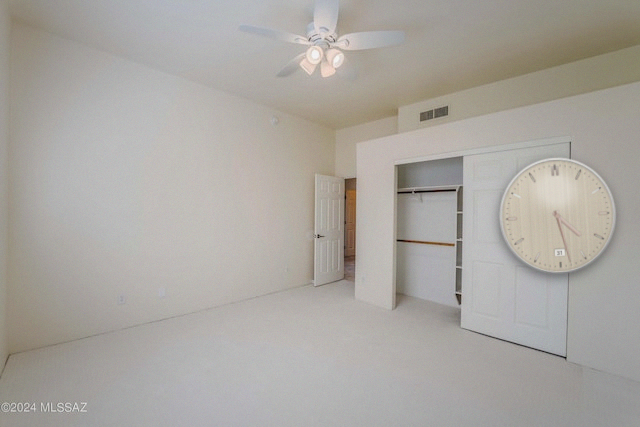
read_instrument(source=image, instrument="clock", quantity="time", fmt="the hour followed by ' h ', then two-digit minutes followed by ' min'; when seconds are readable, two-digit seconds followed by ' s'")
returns 4 h 28 min
